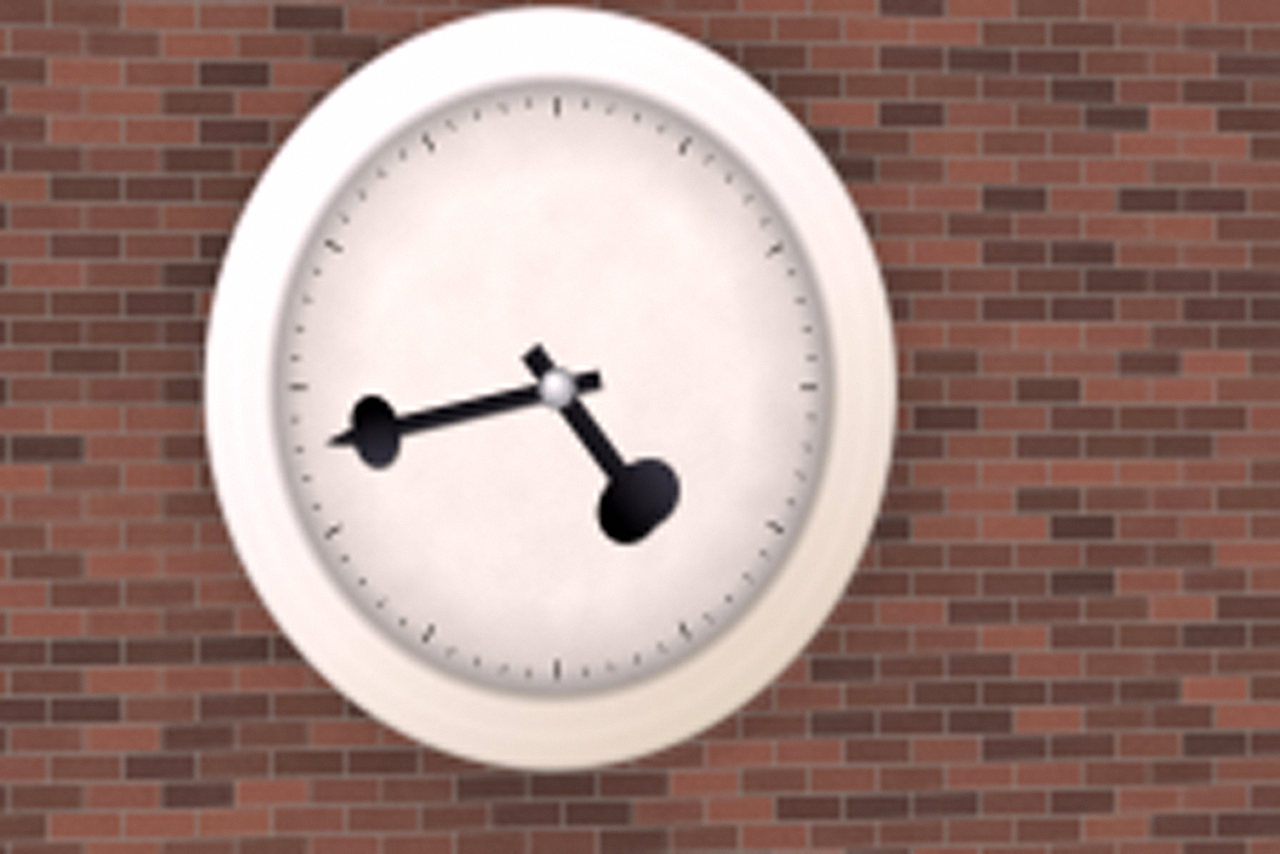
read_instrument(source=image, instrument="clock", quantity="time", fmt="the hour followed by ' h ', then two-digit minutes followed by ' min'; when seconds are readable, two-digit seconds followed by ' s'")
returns 4 h 43 min
